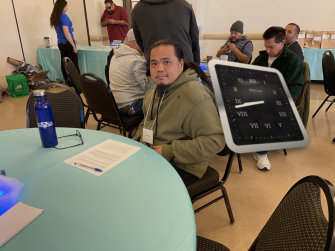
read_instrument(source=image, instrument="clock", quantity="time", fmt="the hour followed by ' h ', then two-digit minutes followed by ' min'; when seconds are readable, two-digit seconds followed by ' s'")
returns 8 h 43 min
